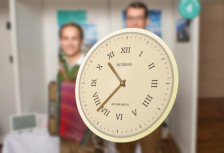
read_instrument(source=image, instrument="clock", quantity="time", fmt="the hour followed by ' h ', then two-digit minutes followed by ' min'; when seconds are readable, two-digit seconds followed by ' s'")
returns 10 h 37 min
